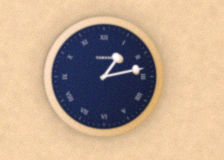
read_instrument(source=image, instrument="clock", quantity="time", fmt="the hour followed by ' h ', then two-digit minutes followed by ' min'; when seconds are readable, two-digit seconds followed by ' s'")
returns 1 h 13 min
